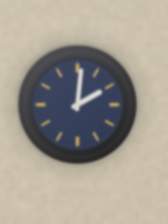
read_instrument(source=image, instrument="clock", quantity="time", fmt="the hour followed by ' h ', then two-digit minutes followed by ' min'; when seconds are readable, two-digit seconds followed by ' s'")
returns 2 h 01 min
